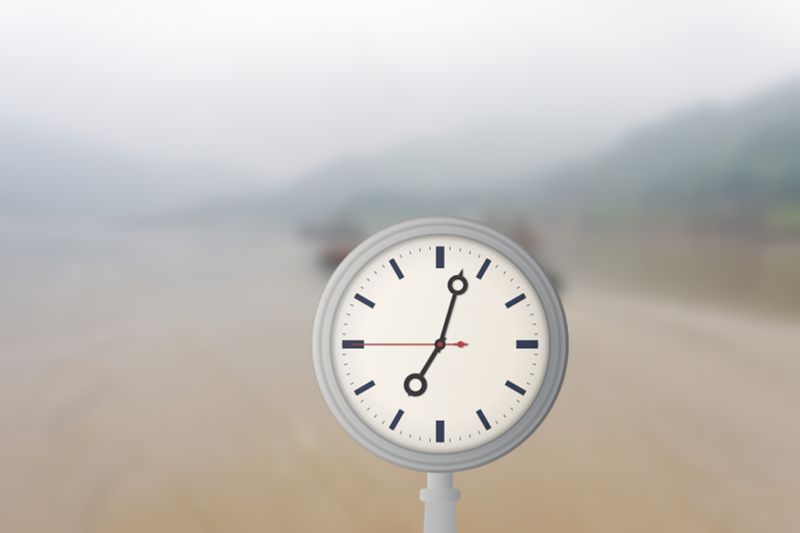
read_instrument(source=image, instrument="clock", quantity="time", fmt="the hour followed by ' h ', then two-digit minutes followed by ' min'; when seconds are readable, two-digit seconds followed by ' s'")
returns 7 h 02 min 45 s
